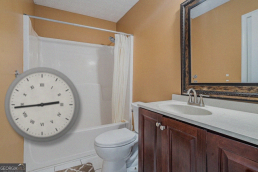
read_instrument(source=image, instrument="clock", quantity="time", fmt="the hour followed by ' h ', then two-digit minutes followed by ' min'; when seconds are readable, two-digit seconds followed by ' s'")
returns 2 h 44 min
